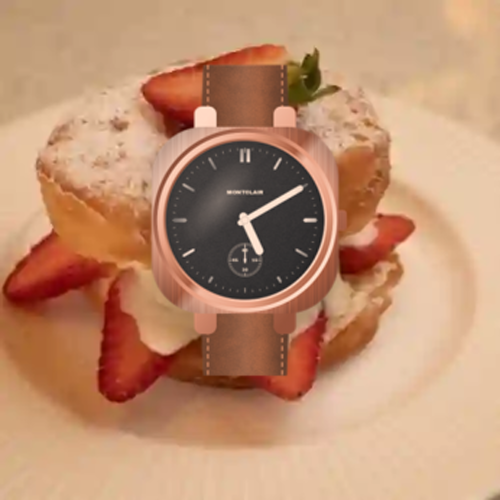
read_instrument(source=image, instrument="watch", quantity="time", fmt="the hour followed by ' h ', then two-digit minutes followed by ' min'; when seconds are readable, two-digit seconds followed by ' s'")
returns 5 h 10 min
